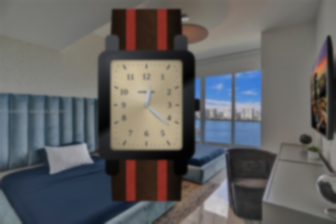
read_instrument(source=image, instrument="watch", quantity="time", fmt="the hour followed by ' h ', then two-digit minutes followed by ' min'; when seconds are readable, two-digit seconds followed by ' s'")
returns 12 h 22 min
